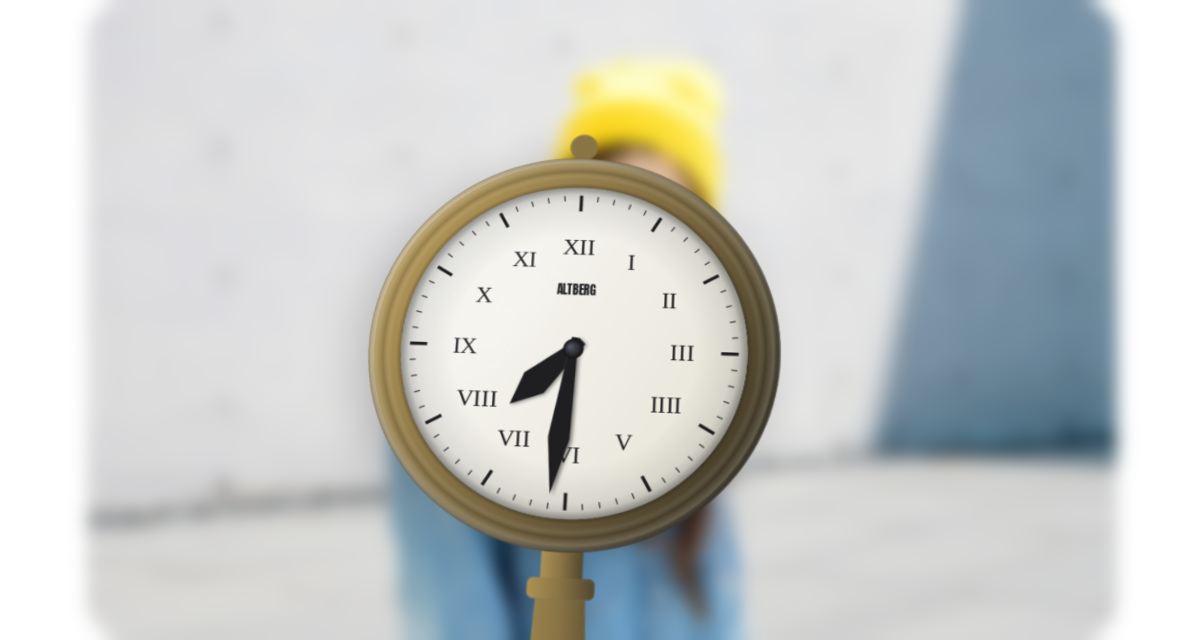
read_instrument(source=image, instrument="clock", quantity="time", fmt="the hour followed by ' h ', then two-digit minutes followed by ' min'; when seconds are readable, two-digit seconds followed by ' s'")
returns 7 h 31 min
